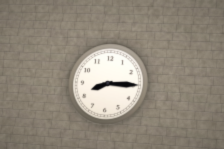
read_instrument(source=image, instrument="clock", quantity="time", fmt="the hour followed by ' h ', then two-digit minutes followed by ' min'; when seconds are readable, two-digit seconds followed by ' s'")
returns 8 h 15 min
